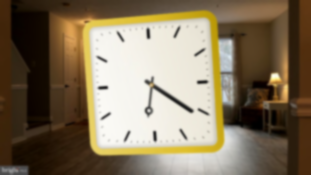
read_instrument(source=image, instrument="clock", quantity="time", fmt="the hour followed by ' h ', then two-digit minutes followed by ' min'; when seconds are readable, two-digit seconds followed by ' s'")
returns 6 h 21 min
